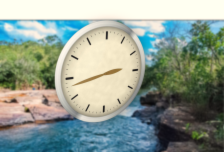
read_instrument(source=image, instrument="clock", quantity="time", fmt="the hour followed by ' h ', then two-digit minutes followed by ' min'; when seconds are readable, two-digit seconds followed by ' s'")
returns 2 h 43 min
